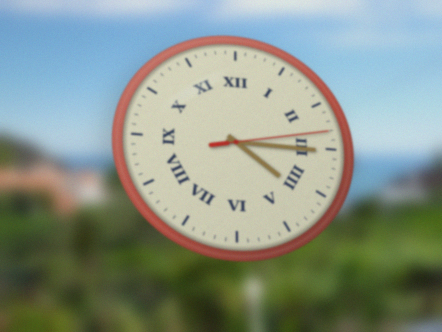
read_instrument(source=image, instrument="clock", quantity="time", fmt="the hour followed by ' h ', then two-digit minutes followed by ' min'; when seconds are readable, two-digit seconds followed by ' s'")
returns 4 h 15 min 13 s
